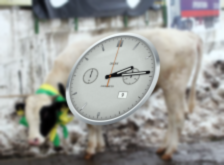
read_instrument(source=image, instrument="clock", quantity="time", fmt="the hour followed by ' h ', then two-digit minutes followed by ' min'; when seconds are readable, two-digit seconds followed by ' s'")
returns 2 h 14 min
